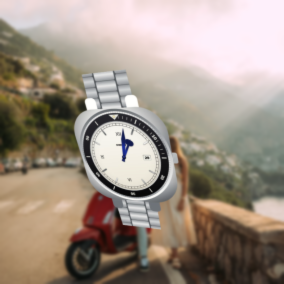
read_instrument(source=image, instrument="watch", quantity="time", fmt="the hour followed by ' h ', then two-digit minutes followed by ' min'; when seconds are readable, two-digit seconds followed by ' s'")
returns 1 h 02 min
